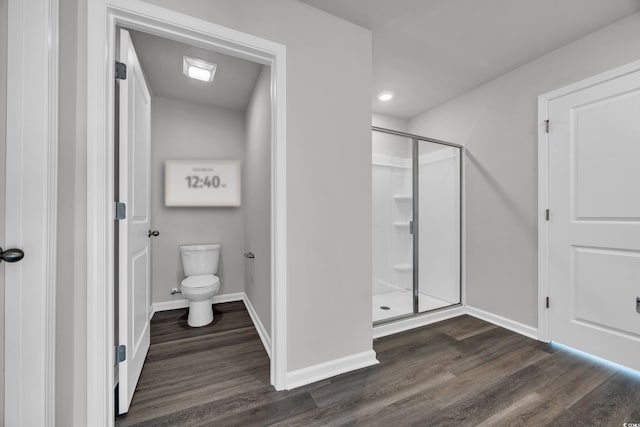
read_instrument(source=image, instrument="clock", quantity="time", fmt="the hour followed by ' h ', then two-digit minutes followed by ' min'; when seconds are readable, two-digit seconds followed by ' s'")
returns 12 h 40 min
